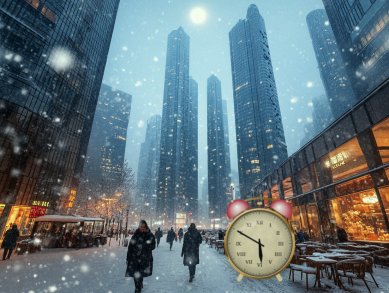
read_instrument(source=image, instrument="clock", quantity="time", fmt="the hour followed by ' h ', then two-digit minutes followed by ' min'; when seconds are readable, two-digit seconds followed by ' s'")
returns 5 h 50 min
